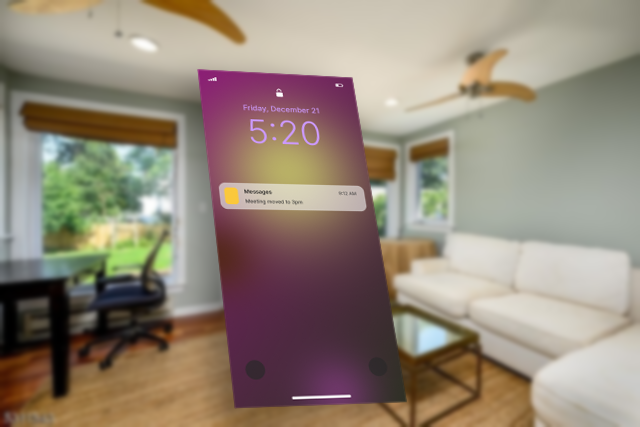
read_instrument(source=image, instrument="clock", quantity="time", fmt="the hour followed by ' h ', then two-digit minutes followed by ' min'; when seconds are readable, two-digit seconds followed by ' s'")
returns 5 h 20 min
